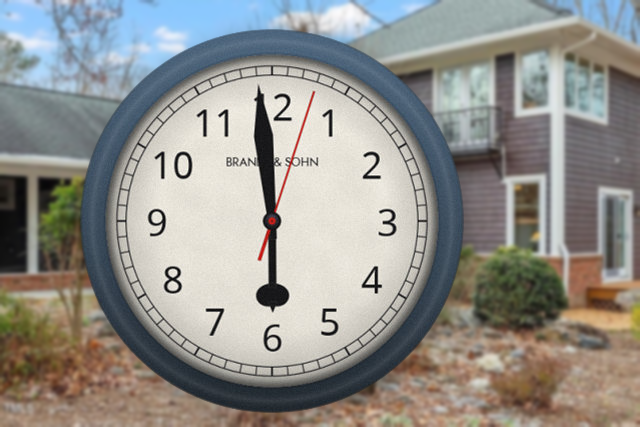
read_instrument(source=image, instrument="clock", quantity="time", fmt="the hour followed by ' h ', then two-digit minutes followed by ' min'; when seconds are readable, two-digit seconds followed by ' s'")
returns 5 h 59 min 03 s
